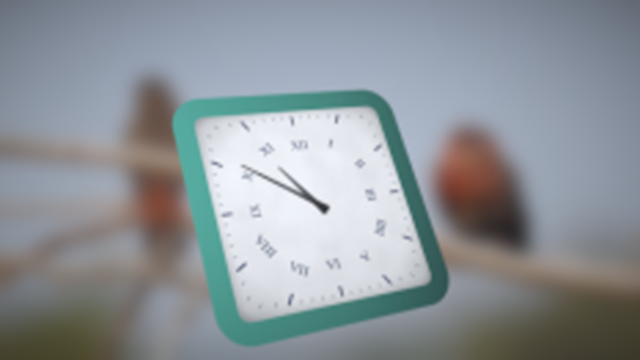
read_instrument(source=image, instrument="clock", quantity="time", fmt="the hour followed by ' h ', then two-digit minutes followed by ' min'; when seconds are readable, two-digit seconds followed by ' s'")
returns 10 h 51 min
